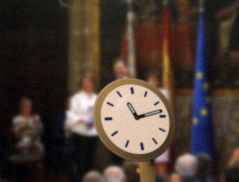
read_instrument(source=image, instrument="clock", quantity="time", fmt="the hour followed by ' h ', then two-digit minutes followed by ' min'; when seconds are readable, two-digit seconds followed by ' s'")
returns 11 h 13 min
